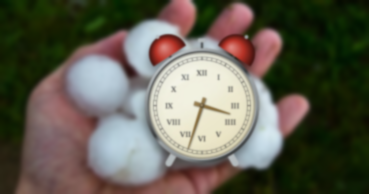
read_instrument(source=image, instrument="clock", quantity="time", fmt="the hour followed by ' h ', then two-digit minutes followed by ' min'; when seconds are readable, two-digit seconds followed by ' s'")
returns 3 h 33 min
